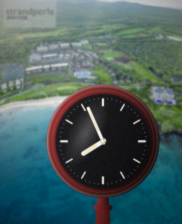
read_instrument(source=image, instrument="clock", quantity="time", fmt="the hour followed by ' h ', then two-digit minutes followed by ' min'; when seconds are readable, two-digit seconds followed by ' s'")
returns 7 h 56 min
